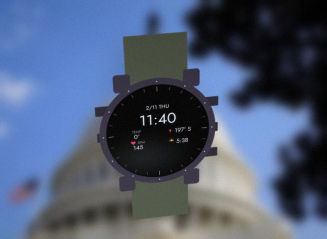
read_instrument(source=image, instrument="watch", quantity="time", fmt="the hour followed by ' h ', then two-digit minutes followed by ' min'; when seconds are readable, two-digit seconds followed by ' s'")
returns 11 h 40 min
